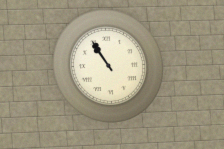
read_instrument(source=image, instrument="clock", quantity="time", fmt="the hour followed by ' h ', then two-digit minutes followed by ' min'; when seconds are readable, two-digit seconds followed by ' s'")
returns 10 h 55 min
